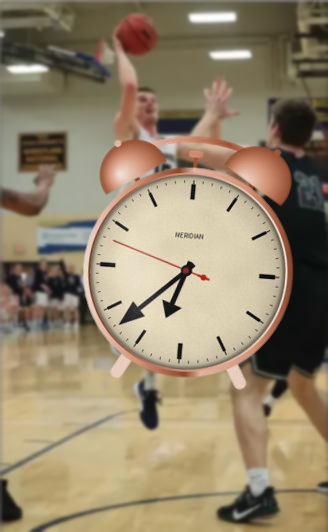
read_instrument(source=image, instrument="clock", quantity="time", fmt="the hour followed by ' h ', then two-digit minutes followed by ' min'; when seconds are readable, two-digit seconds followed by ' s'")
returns 6 h 37 min 48 s
